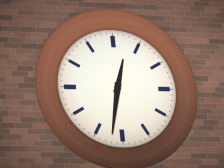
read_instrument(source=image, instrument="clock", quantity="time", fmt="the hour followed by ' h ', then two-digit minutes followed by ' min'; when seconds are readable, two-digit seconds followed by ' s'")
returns 12 h 32 min
